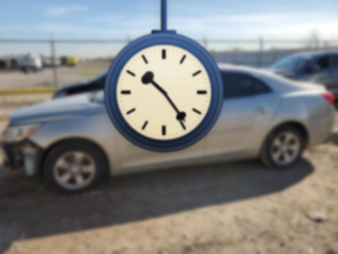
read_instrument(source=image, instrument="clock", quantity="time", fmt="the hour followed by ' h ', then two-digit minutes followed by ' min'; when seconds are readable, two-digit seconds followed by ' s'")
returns 10 h 24 min
